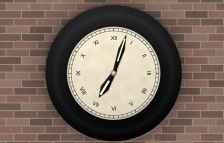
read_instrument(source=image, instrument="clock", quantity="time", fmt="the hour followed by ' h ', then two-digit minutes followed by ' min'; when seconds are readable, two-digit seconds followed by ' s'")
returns 7 h 03 min
